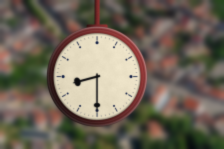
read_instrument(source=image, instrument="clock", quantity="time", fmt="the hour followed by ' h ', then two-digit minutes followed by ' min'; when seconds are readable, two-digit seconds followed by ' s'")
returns 8 h 30 min
